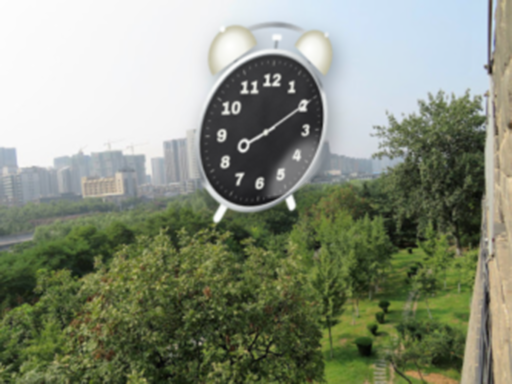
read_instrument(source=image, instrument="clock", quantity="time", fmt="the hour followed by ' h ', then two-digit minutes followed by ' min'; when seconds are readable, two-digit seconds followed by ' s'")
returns 8 h 10 min
